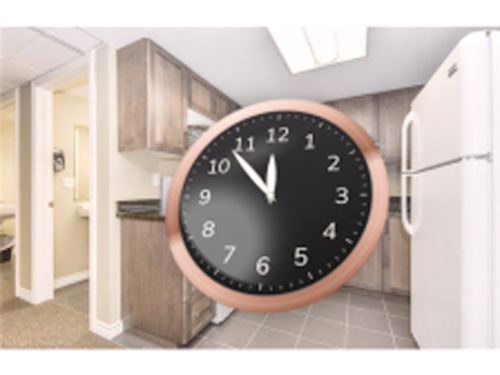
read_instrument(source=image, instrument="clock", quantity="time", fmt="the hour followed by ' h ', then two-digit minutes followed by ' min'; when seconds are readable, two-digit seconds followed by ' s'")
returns 11 h 53 min
